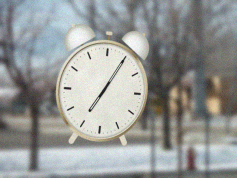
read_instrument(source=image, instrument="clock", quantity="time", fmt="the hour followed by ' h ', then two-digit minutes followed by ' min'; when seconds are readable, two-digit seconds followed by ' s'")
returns 7 h 05 min
